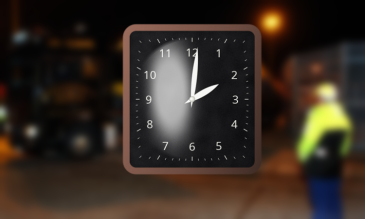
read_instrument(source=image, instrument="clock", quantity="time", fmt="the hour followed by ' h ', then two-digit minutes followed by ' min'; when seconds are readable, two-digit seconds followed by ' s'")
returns 2 h 01 min
